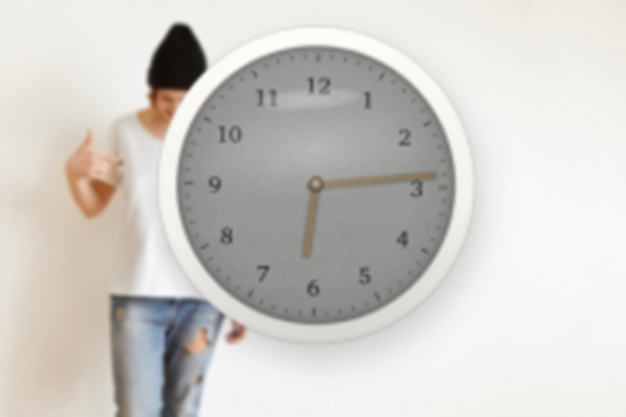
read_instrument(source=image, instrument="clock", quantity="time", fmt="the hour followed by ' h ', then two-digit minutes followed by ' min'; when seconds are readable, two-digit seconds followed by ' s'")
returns 6 h 14 min
